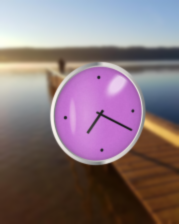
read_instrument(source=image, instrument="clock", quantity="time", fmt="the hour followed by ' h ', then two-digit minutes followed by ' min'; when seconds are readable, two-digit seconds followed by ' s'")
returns 7 h 20 min
